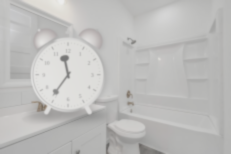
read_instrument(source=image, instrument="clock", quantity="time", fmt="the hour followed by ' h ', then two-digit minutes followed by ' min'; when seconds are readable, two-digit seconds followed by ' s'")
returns 11 h 36 min
